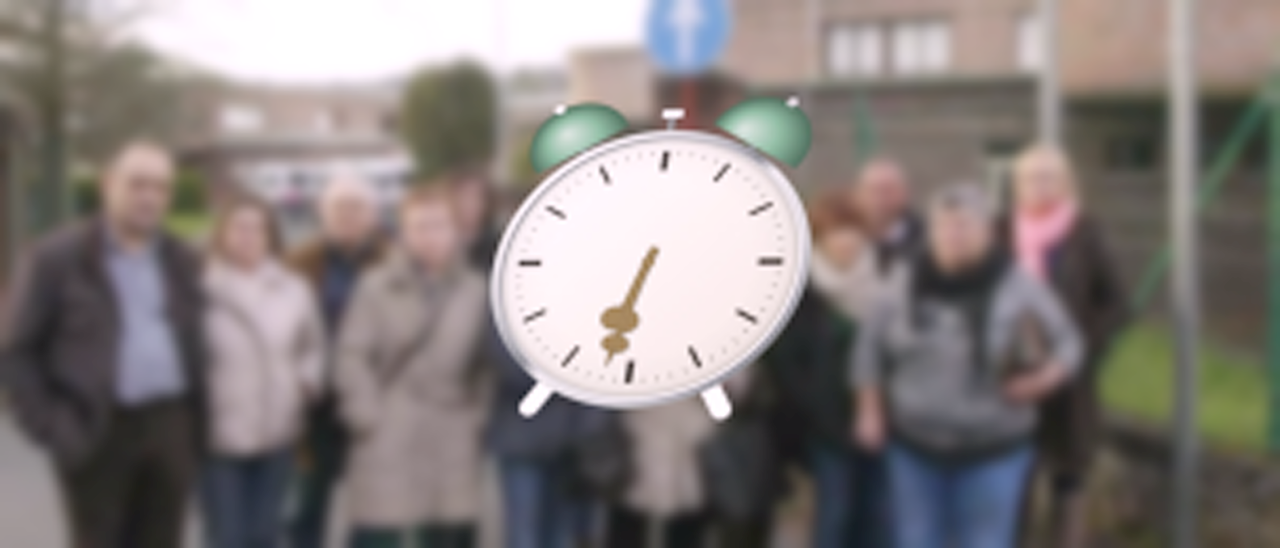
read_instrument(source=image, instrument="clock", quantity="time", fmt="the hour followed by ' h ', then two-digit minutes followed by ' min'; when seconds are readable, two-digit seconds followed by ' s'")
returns 6 h 32 min
